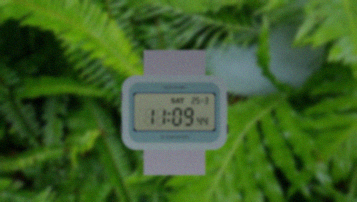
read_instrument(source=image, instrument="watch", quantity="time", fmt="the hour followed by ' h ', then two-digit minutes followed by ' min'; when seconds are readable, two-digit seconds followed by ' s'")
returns 11 h 09 min
